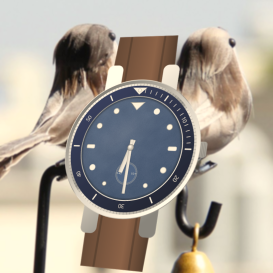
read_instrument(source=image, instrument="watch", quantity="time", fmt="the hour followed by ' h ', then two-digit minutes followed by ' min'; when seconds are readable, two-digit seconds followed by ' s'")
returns 6 h 30 min
